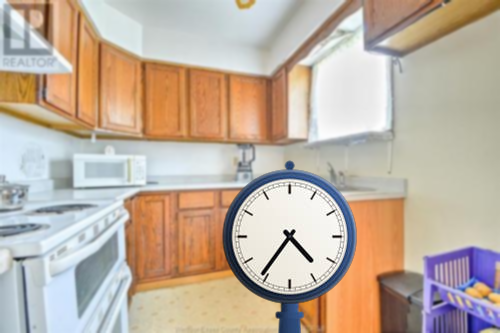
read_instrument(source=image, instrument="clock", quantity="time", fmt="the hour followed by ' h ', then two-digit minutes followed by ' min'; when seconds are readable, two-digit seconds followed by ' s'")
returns 4 h 36 min
